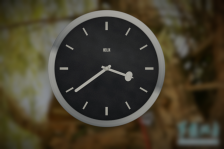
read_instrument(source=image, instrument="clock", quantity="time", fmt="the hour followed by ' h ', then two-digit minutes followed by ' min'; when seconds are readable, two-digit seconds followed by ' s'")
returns 3 h 39 min
